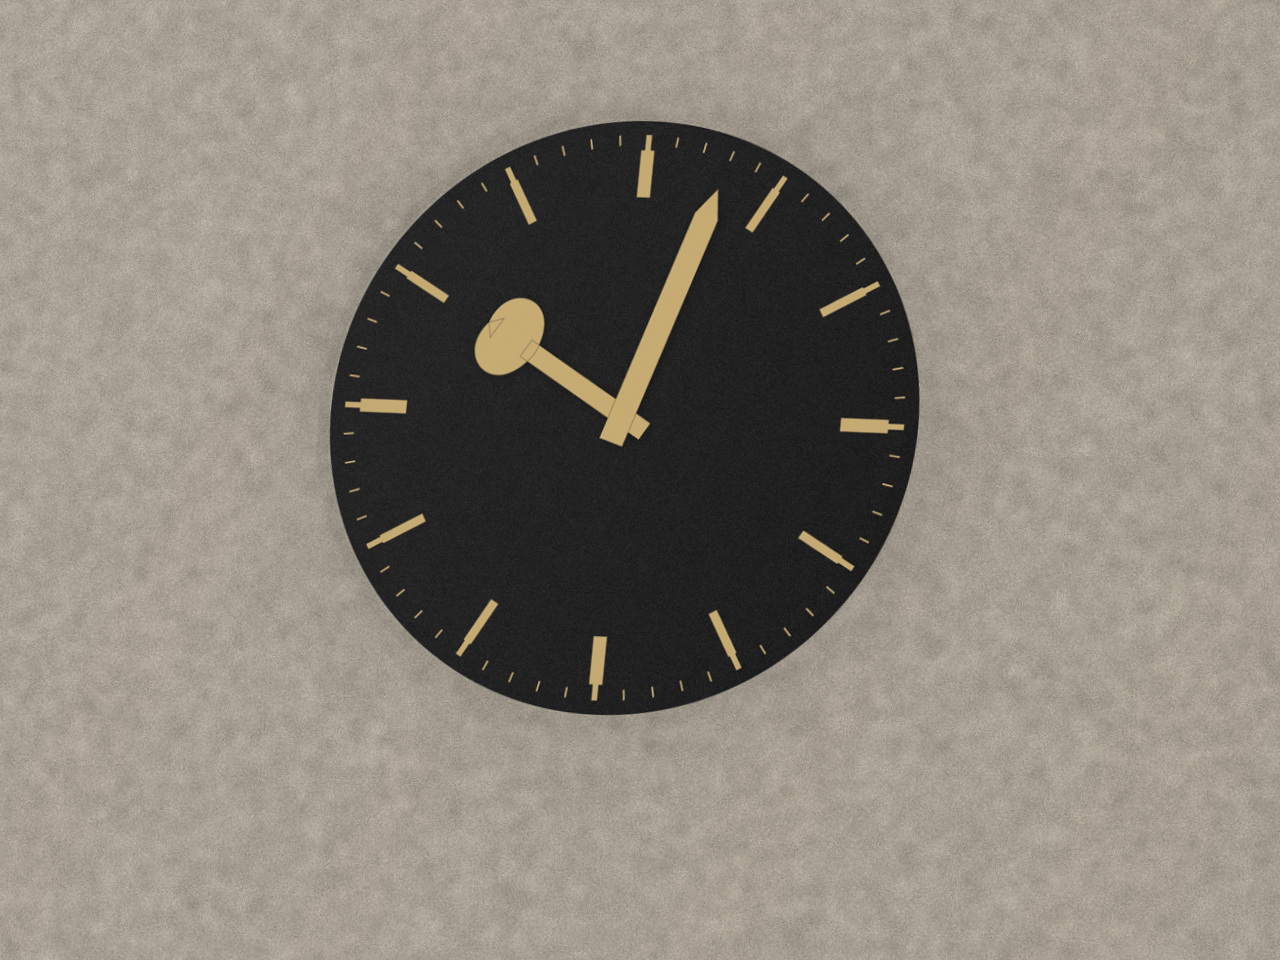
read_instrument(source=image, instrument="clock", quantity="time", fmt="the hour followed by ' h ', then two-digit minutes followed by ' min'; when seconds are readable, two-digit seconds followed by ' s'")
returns 10 h 03 min
